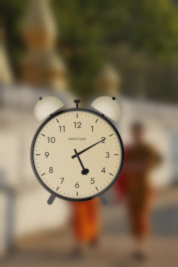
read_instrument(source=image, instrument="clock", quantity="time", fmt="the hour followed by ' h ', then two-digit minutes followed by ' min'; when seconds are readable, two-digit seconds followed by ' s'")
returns 5 h 10 min
